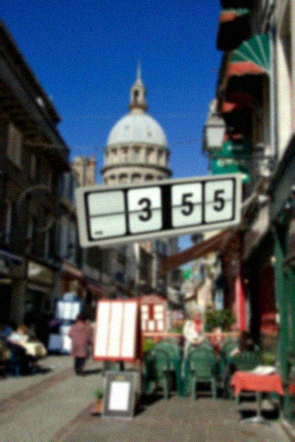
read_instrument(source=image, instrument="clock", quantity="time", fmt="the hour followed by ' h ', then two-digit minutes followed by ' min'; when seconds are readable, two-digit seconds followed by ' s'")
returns 3 h 55 min
